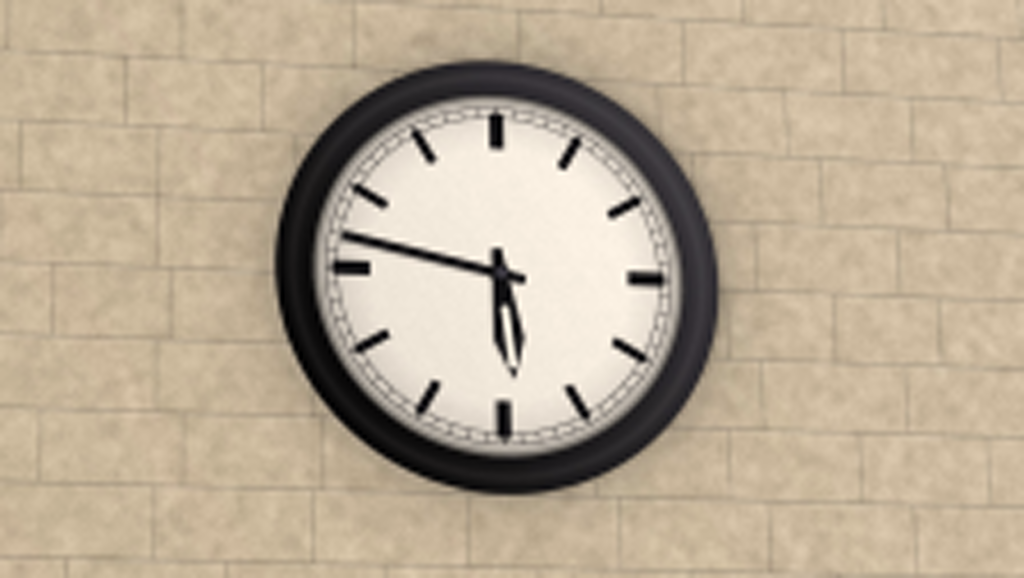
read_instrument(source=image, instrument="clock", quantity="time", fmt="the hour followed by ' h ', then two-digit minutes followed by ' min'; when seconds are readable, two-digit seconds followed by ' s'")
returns 5 h 47 min
